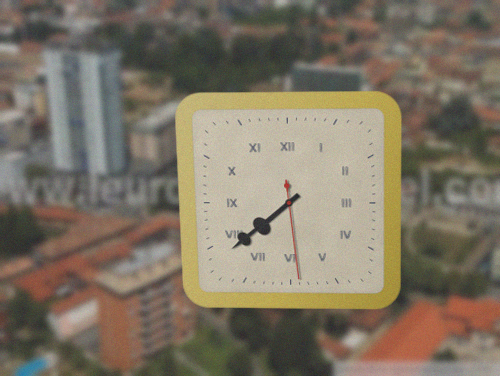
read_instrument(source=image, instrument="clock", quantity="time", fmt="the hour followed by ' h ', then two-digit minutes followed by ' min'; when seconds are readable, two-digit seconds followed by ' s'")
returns 7 h 38 min 29 s
